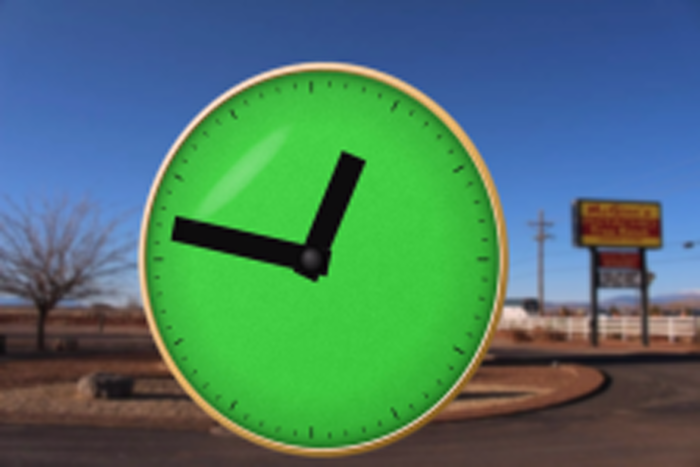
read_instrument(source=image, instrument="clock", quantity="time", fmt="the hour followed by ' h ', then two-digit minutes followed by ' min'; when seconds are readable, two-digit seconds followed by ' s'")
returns 12 h 47 min
